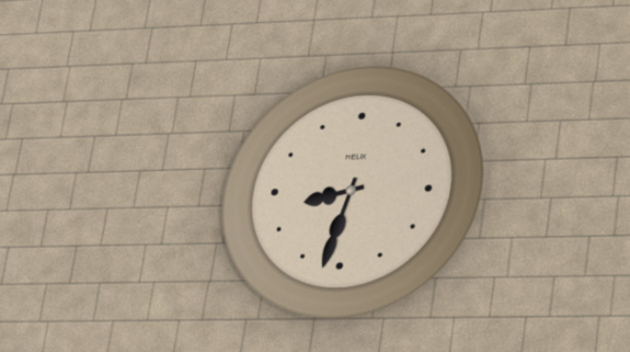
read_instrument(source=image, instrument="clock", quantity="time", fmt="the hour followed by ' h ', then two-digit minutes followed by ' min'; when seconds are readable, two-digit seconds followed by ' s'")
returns 8 h 32 min
